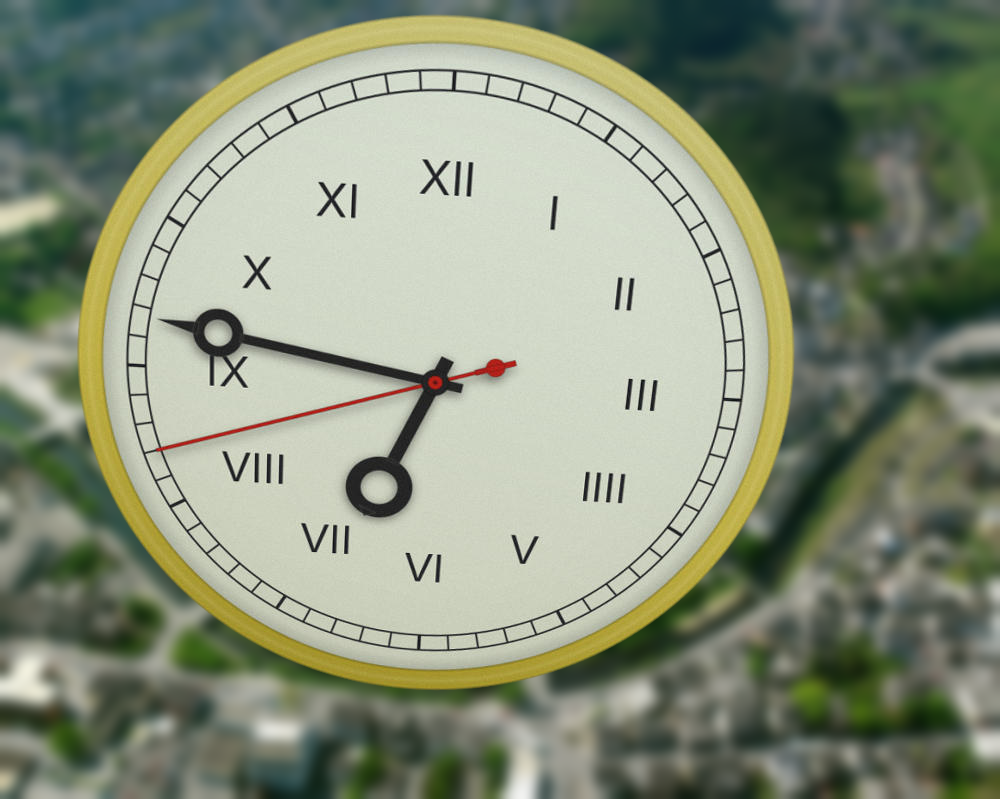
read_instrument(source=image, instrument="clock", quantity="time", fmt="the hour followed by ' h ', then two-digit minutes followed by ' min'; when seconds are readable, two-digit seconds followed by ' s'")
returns 6 h 46 min 42 s
